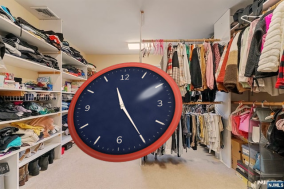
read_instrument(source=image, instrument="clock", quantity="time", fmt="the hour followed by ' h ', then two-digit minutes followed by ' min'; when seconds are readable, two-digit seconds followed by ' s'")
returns 11 h 25 min
